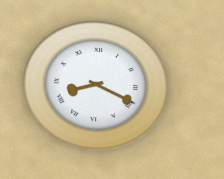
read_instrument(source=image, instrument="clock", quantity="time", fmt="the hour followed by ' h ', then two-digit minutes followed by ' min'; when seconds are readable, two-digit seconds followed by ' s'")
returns 8 h 19 min
